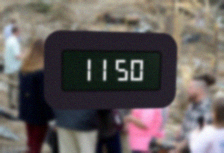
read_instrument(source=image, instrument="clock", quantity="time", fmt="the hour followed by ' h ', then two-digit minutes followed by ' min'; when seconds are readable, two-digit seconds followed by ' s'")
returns 11 h 50 min
